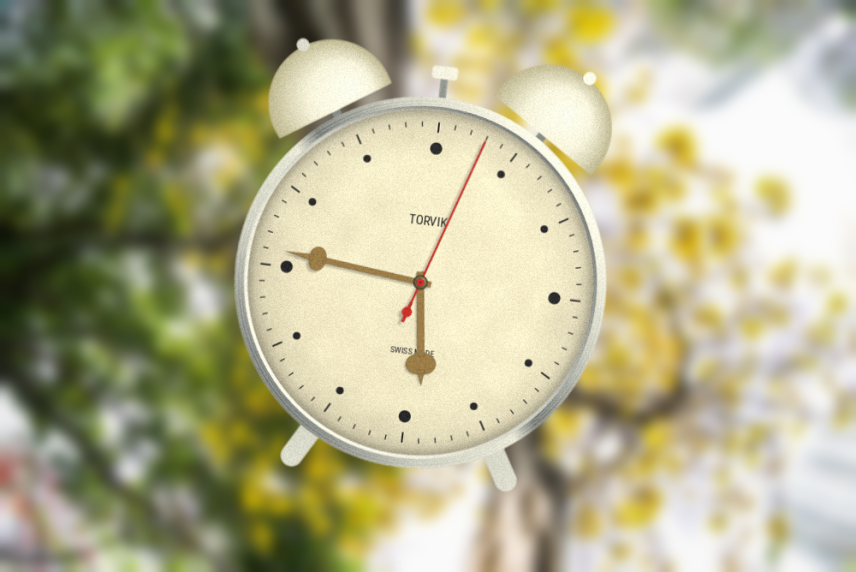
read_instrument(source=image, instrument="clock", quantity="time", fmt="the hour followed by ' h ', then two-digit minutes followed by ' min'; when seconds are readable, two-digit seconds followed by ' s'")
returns 5 h 46 min 03 s
